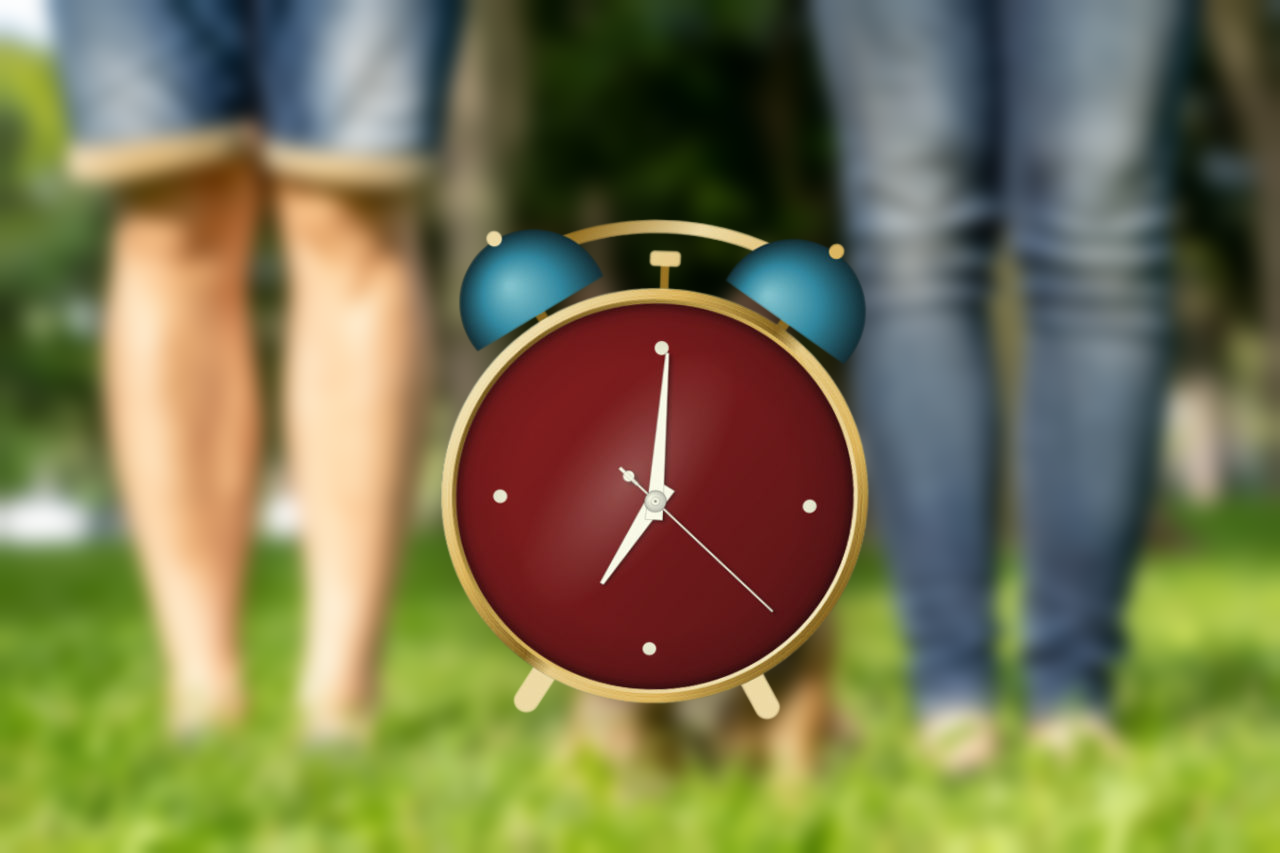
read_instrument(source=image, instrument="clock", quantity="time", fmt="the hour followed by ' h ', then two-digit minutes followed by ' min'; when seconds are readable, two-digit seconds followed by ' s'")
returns 7 h 00 min 22 s
